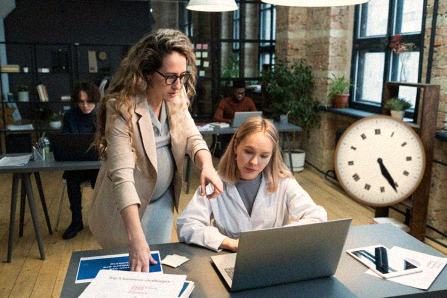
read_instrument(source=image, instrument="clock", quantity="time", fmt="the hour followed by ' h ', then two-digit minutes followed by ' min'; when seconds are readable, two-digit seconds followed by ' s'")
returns 5 h 26 min
